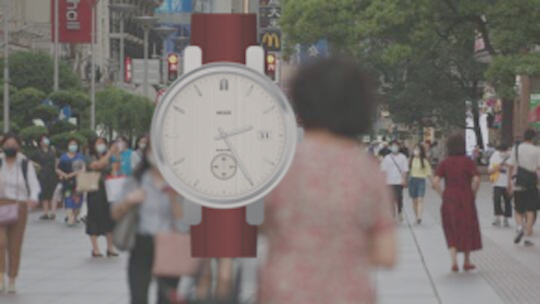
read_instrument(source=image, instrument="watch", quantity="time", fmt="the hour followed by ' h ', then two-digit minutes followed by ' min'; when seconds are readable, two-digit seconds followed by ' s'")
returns 2 h 25 min
